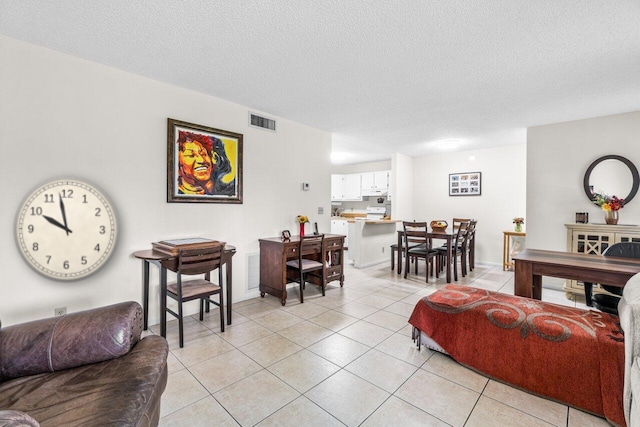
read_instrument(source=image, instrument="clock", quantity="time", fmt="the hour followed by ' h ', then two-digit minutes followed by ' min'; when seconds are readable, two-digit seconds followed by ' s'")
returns 9 h 58 min
